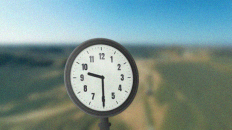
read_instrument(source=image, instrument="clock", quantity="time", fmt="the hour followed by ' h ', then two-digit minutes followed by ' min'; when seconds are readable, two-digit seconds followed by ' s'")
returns 9 h 30 min
